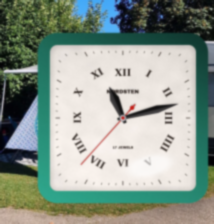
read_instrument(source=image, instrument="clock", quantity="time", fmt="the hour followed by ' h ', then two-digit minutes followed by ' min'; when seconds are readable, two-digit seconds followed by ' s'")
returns 11 h 12 min 37 s
